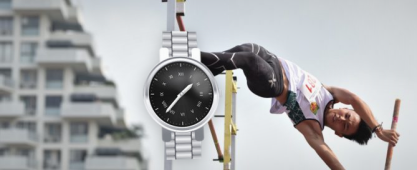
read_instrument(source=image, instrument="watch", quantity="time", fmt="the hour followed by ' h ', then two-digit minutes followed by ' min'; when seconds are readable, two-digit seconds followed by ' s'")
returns 1 h 37 min
